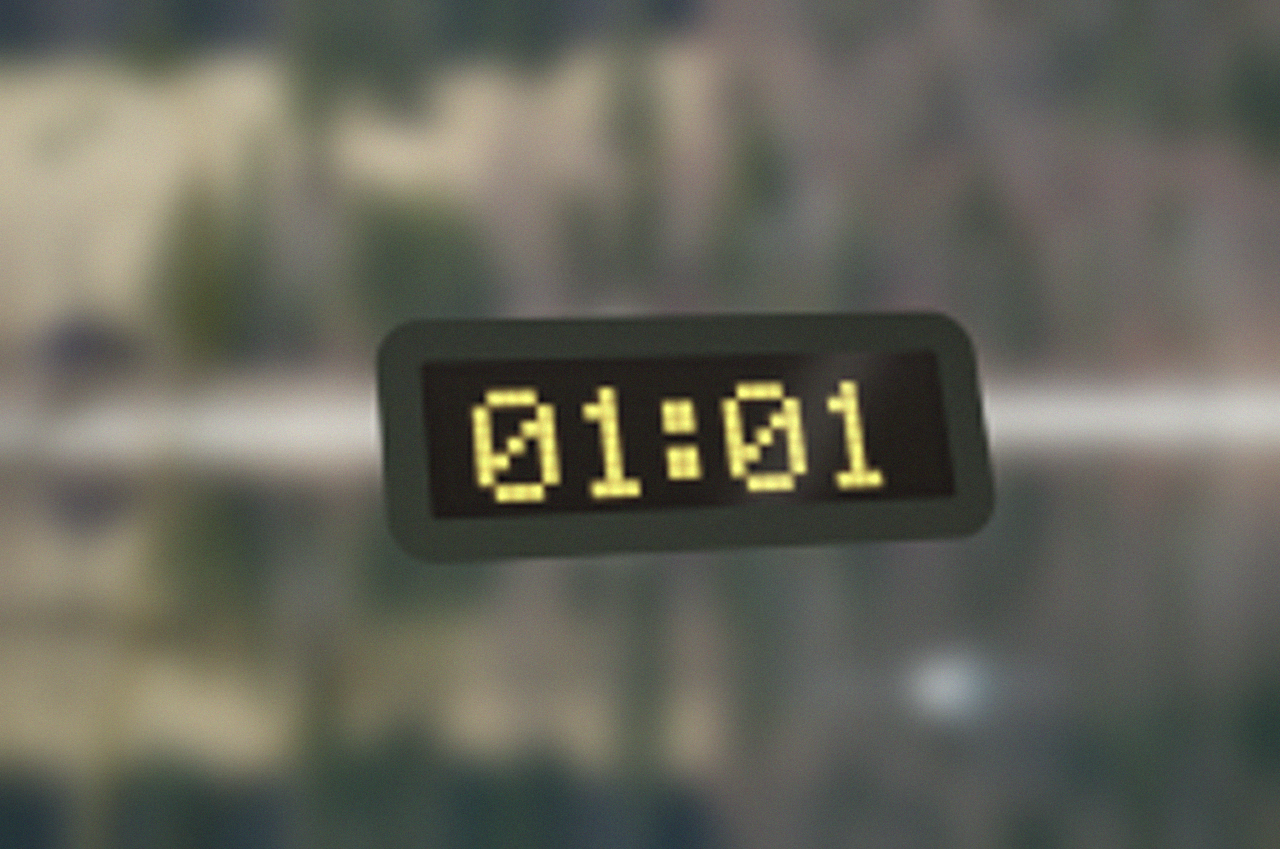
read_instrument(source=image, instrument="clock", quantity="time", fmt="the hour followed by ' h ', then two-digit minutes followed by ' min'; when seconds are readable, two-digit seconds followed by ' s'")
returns 1 h 01 min
